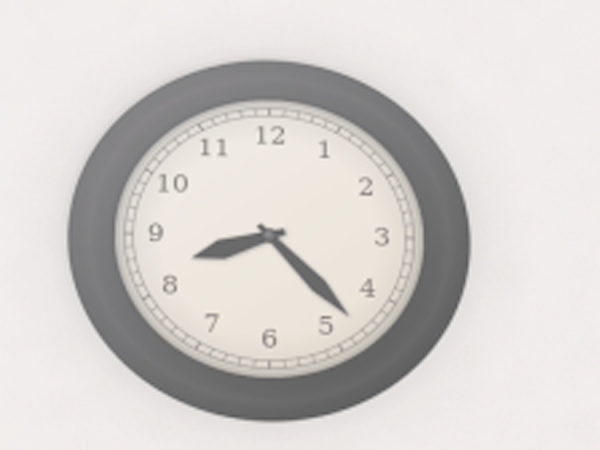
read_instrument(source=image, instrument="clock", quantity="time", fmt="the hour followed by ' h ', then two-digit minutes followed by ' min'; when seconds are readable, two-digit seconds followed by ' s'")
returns 8 h 23 min
